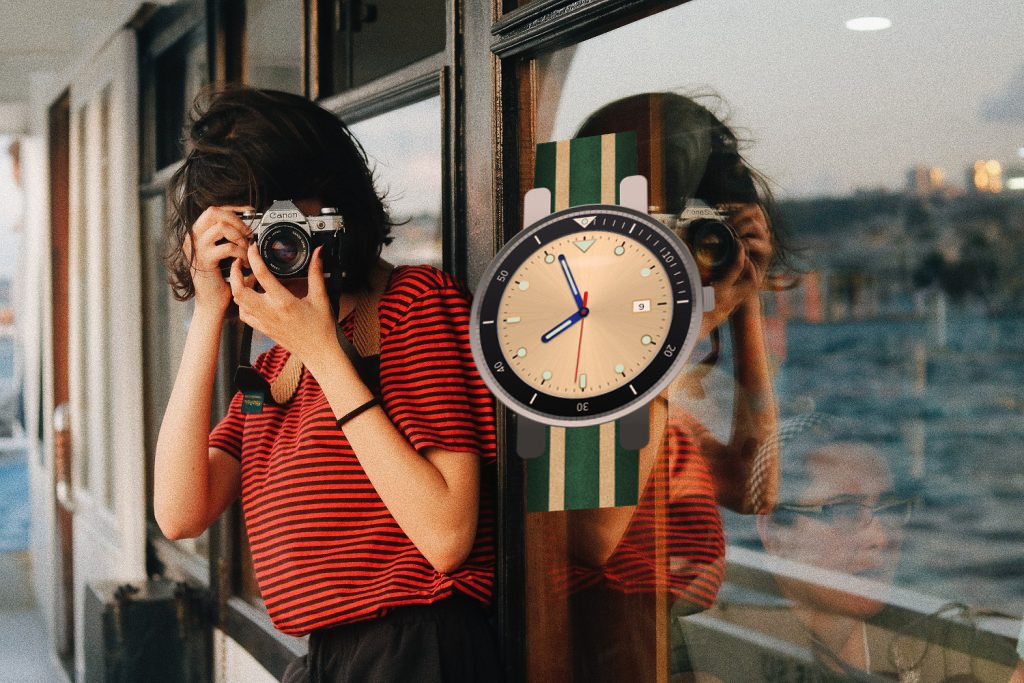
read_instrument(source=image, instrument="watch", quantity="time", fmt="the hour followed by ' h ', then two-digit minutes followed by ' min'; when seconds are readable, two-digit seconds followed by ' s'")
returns 7 h 56 min 31 s
